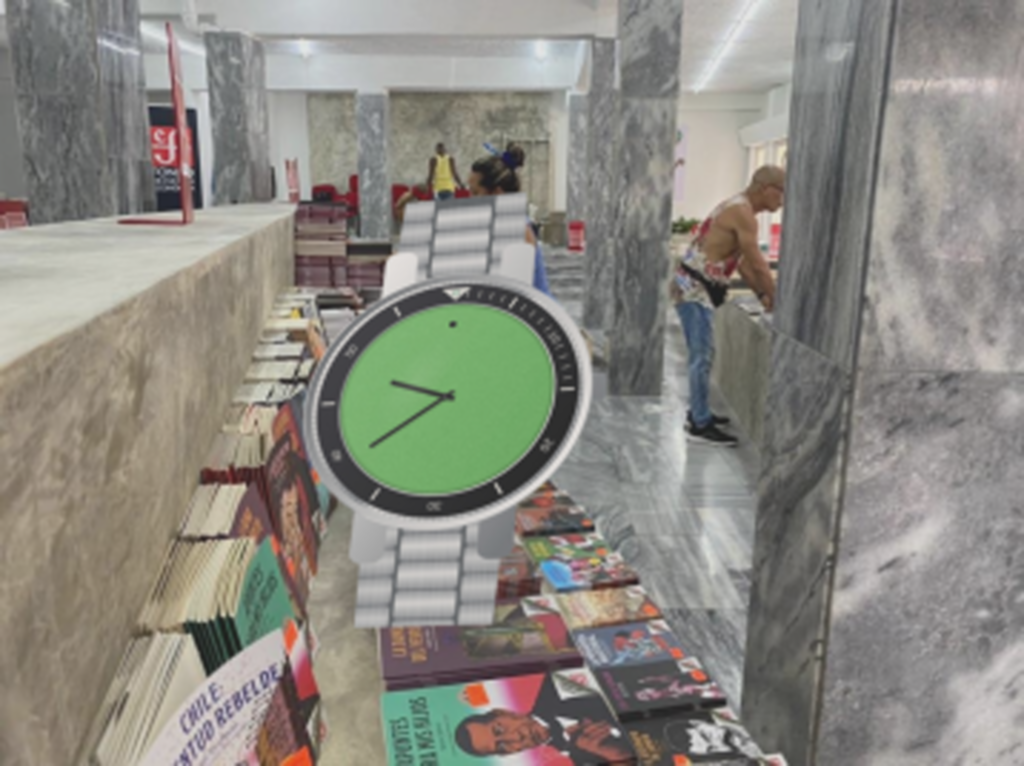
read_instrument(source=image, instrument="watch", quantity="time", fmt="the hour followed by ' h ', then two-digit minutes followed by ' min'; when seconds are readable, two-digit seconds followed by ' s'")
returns 9 h 39 min
